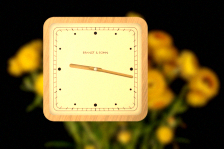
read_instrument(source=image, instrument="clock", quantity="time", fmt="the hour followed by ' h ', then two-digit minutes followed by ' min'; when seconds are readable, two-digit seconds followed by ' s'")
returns 9 h 17 min
